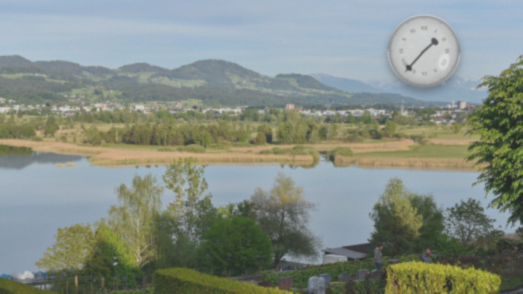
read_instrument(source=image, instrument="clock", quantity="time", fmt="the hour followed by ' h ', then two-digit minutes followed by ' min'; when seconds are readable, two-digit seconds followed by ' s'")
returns 1 h 37 min
